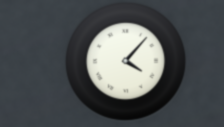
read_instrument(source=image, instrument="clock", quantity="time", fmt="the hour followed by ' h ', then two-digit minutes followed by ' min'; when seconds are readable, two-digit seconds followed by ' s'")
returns 4 h 07 min
